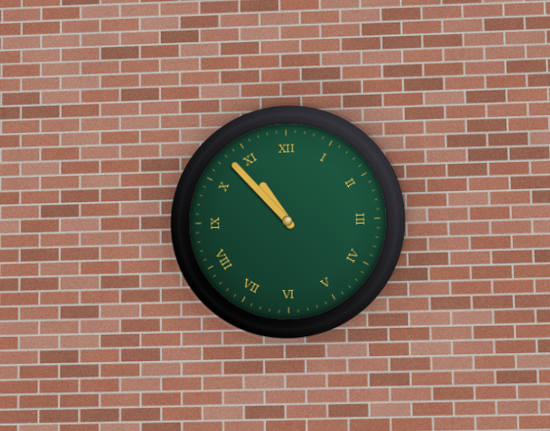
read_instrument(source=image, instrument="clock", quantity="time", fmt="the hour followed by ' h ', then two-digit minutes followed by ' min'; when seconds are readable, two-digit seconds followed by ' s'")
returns 10 h 53 min
